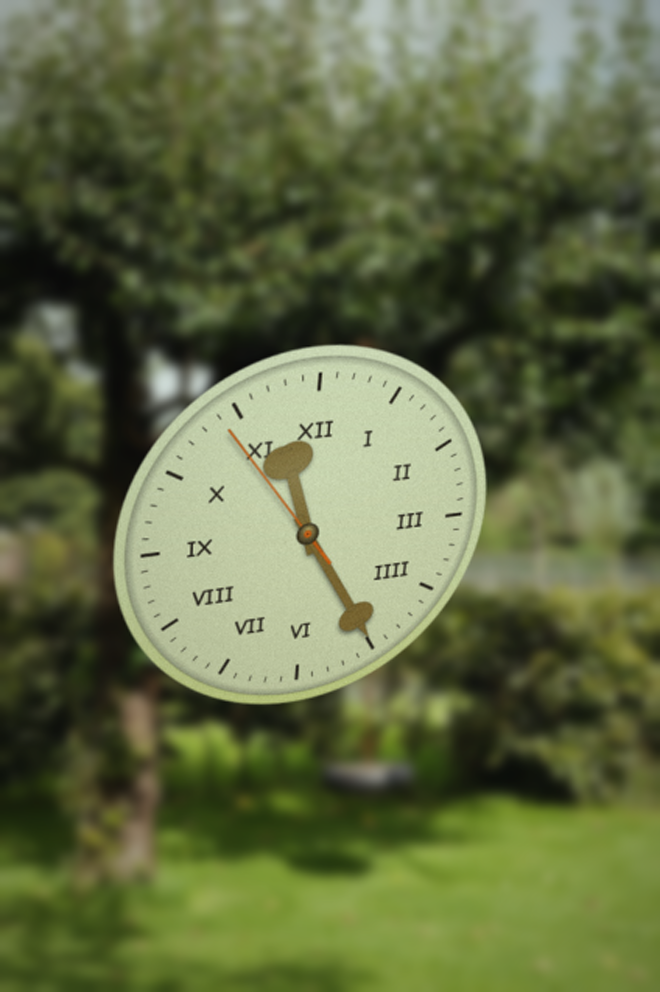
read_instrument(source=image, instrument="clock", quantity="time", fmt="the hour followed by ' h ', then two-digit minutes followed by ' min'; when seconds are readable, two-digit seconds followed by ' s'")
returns 11 h 24 min 54 s
